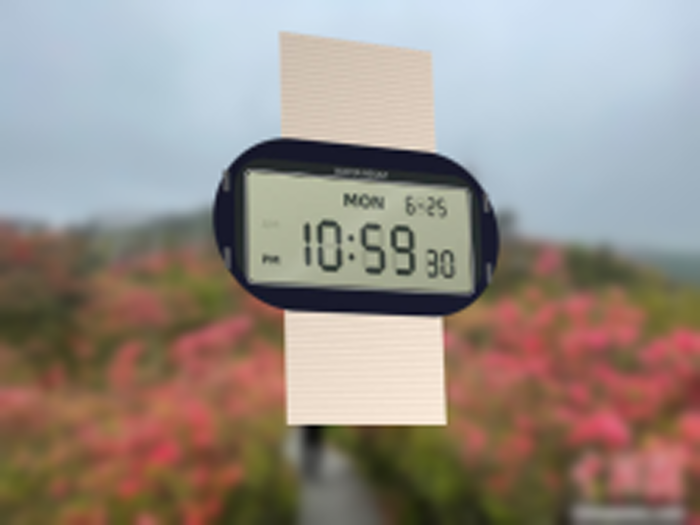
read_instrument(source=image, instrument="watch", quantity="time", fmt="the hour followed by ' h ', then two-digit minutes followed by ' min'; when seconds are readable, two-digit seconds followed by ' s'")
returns 10 h 59 min 30 s
